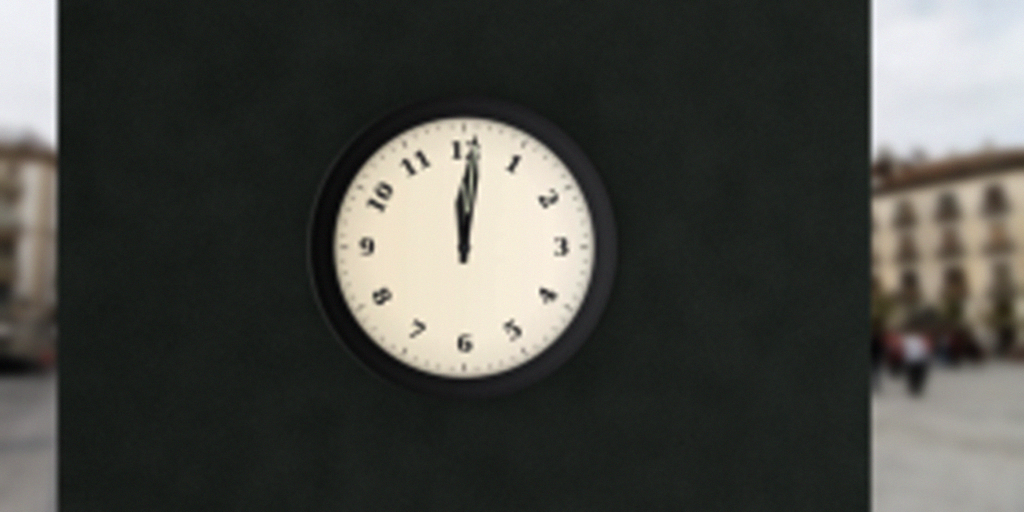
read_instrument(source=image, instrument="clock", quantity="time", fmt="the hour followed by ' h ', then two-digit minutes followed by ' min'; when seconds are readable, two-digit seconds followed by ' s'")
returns 12 h 01 min
